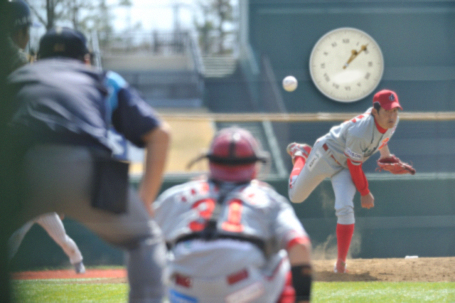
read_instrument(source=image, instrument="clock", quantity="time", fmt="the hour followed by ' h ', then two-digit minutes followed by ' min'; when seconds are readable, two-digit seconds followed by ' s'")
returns 1 h 08 min
